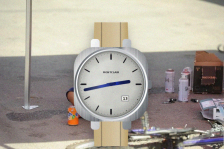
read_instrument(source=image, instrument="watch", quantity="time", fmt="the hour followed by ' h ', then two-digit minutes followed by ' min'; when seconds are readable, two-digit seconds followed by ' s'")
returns 2 h 43 min
